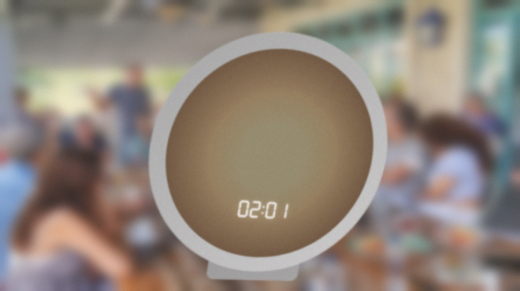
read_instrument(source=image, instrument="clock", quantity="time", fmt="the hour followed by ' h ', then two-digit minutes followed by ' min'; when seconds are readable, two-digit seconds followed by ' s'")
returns 2 h 01 min
